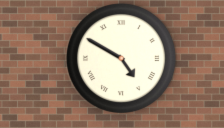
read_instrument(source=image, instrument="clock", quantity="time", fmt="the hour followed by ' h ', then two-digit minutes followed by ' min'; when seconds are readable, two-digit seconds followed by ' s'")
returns 4 h 50 min
